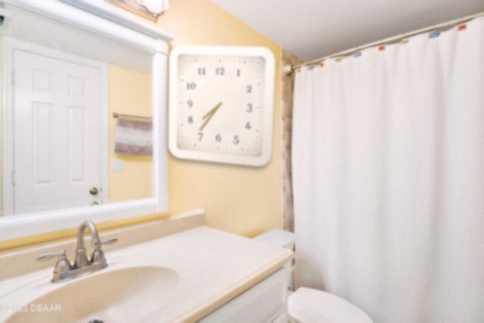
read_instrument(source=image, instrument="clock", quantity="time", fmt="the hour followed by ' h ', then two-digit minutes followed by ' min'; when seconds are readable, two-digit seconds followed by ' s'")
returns 7 h 36 min
